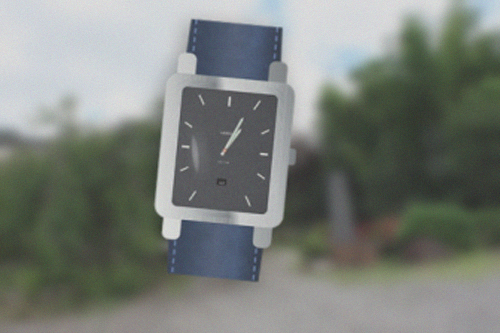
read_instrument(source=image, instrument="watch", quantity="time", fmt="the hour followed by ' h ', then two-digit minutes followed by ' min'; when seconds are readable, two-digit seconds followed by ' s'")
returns 1 h 04 min
